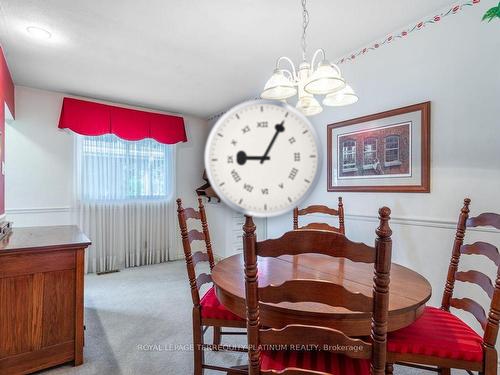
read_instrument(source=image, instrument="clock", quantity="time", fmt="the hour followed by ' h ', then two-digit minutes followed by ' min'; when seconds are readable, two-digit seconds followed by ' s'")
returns 9 h 05 min
